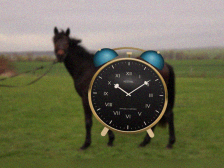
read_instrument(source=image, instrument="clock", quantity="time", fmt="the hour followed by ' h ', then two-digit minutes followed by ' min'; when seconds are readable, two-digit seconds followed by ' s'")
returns 10 h 09 min
